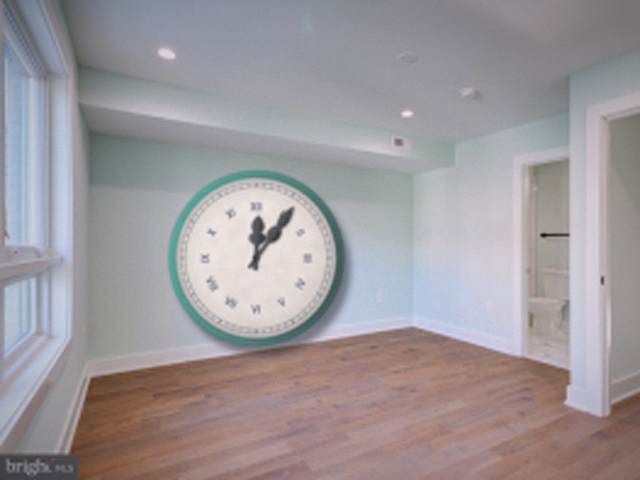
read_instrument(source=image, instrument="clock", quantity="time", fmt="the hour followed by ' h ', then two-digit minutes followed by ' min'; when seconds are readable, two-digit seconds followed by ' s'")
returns 12 h 06 min
